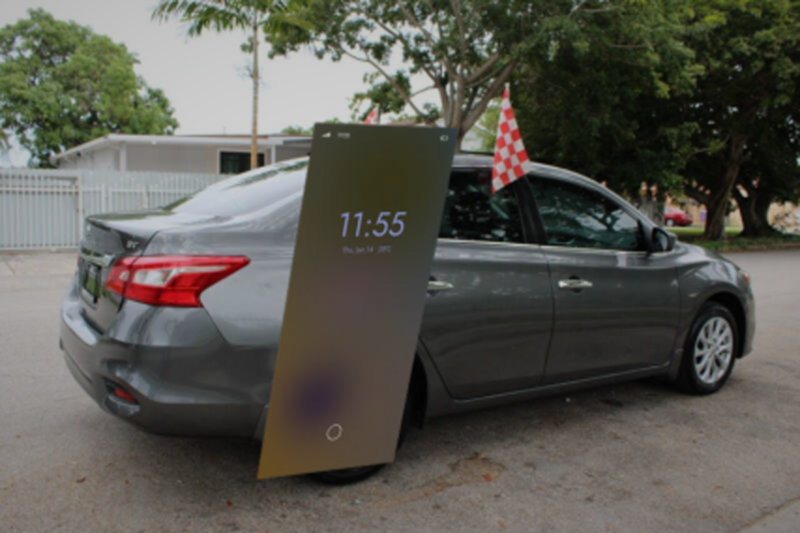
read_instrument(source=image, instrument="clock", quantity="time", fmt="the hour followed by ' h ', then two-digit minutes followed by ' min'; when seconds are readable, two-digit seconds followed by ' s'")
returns 11 h 55 min
